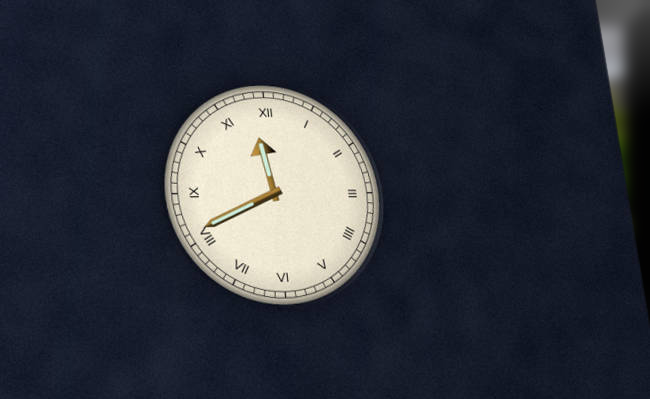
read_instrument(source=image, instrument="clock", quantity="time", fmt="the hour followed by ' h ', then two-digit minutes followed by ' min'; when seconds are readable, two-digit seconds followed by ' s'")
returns 11 h 41 min
